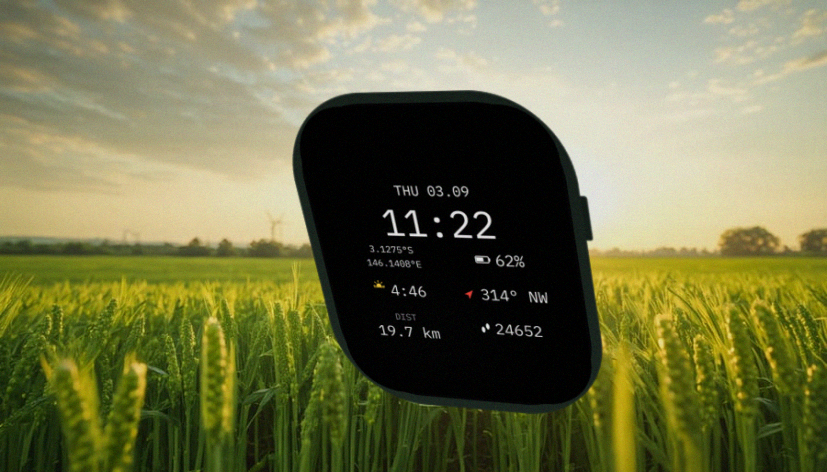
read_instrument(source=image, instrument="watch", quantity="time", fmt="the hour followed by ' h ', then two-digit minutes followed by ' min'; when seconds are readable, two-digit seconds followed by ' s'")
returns 11 h 22 min
